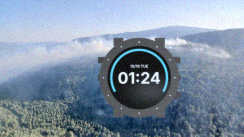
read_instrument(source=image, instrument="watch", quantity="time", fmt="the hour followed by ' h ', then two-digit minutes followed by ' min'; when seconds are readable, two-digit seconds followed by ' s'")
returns 1 h 24 min
